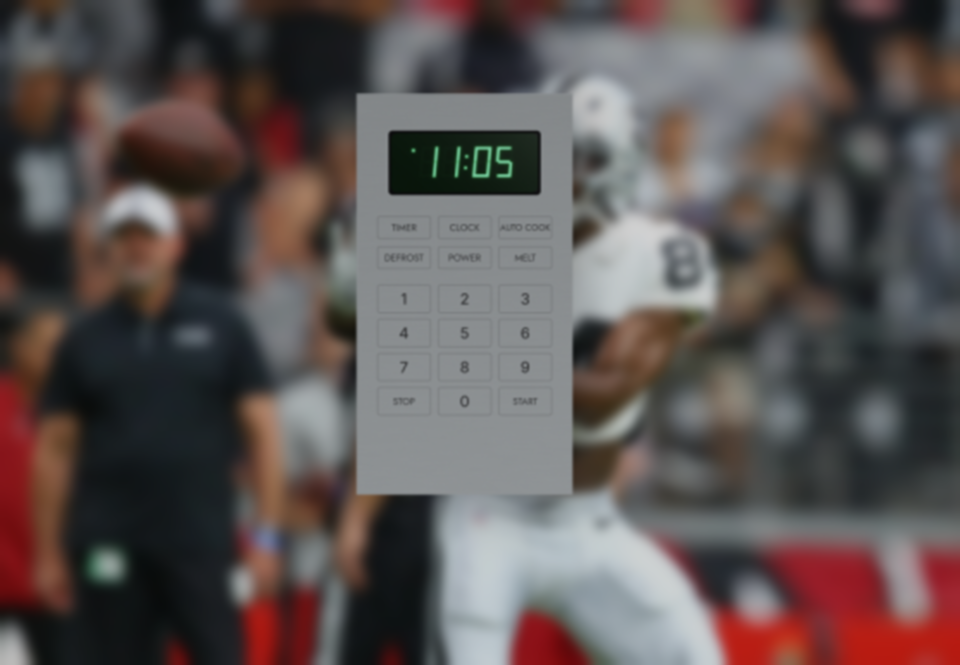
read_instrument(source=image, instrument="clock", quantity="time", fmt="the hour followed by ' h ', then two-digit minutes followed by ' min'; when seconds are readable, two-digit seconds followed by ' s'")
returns 11 h 05 min
